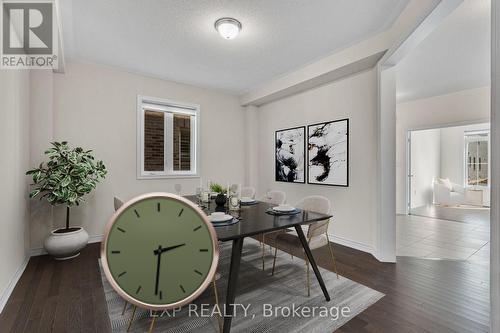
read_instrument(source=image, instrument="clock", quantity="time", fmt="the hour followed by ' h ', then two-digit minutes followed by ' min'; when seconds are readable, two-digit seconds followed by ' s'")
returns 2 h 31 min
